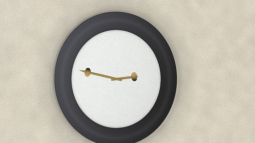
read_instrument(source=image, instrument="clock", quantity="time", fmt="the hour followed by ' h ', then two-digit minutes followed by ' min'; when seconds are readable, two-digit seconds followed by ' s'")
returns 2 h 47 min
